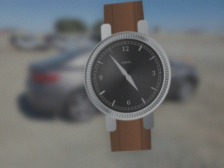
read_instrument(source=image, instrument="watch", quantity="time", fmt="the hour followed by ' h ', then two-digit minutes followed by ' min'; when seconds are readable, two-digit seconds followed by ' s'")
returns 4 h 54 min
